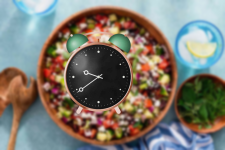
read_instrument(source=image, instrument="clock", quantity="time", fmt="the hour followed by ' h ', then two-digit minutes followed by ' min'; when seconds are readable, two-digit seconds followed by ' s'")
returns 9 h 39 min
